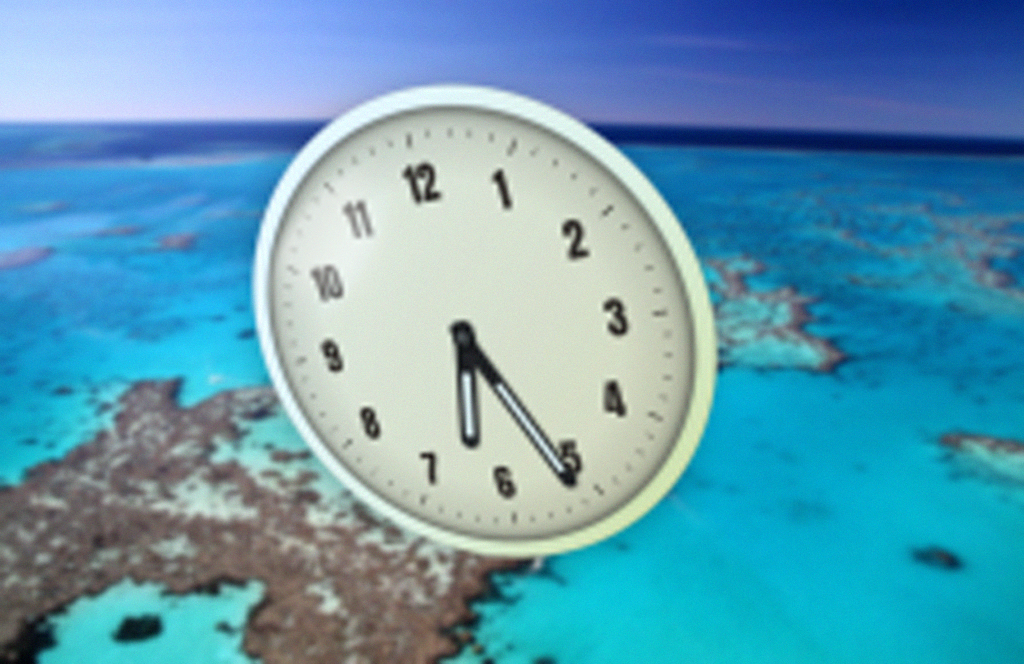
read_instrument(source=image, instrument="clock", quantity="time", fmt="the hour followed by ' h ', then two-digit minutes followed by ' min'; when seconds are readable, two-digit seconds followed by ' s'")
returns 6 h 26 min
